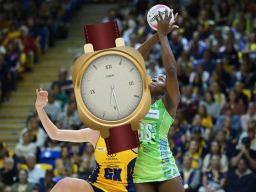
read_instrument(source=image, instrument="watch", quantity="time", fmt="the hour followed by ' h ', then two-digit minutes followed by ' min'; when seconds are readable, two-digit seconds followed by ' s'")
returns 6 h 29 min
